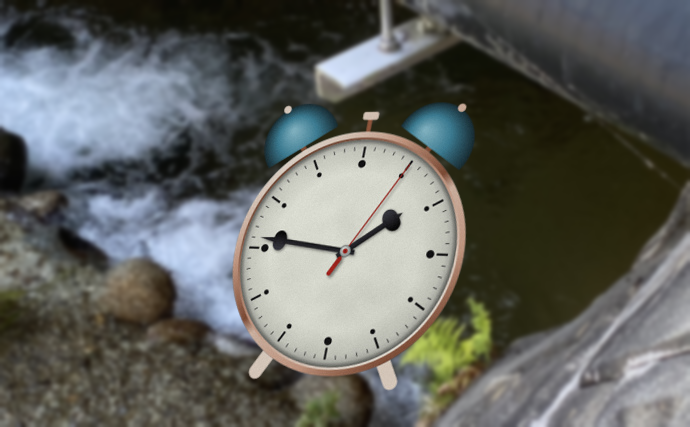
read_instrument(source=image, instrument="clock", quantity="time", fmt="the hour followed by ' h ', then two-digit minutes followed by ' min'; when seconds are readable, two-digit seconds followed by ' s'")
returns 1 h 46 min 05 s
